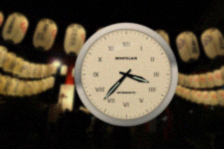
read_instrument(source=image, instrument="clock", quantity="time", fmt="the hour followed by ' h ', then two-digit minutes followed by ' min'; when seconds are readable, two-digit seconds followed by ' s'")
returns 3 h 37 min
